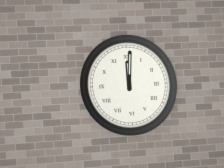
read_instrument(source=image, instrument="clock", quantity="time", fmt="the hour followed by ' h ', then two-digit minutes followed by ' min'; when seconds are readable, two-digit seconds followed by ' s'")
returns 12 h 01 min
